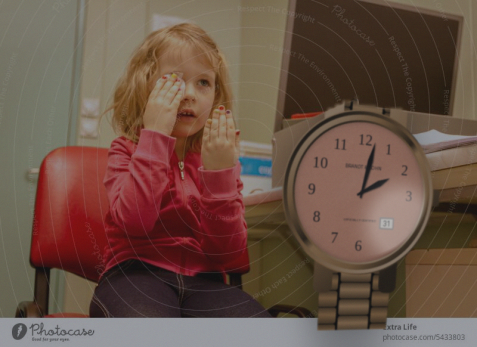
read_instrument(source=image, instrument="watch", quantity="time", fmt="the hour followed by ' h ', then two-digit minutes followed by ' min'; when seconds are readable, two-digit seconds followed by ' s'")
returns 2 h 02 min
